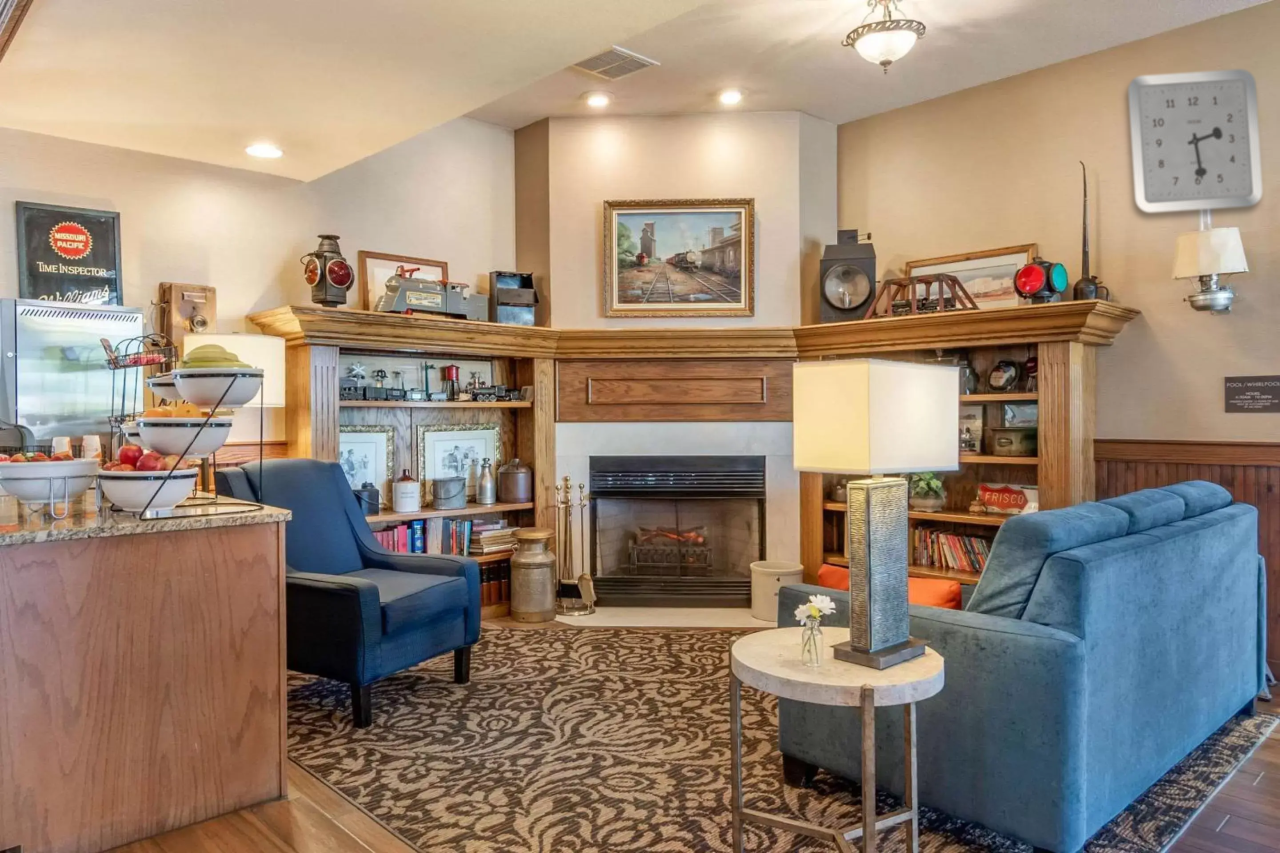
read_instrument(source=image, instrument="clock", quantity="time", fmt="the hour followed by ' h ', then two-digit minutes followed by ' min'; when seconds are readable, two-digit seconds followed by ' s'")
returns 2 h 29 min
